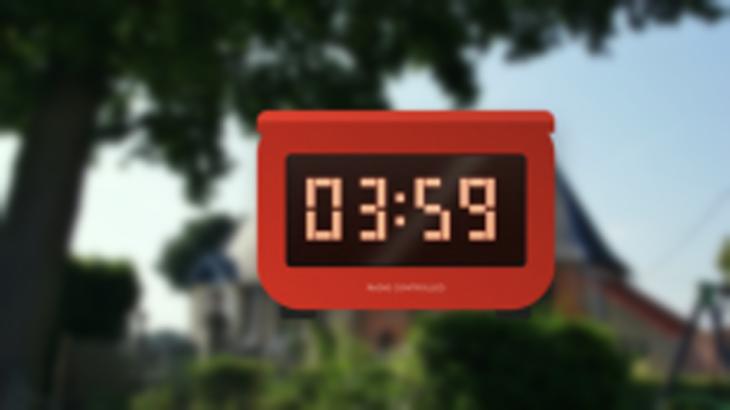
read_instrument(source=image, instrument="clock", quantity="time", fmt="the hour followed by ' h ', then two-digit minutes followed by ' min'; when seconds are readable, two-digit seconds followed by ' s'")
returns 3 h 59 min
